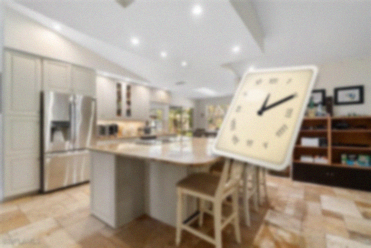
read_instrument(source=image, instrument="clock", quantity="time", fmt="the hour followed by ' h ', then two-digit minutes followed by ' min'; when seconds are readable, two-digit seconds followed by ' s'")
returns 12 h 10 min
